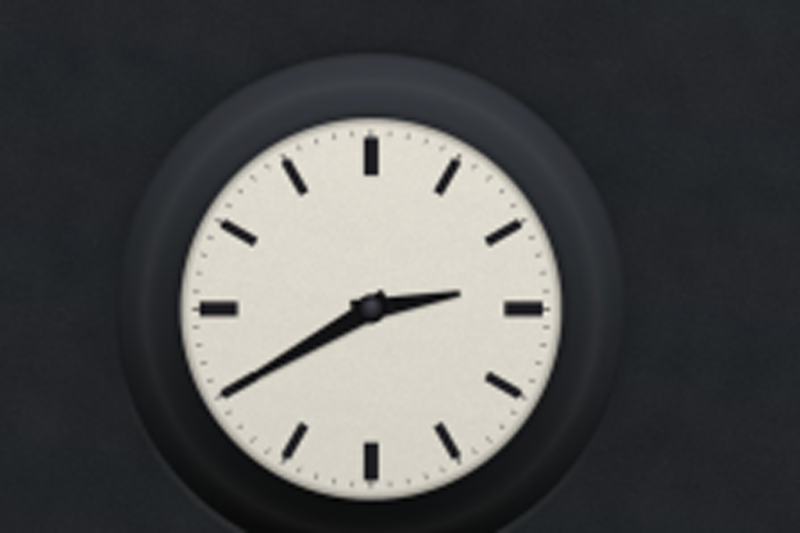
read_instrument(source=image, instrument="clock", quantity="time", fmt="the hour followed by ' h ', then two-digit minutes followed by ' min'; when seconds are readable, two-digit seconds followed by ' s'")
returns 2 h 40 min
